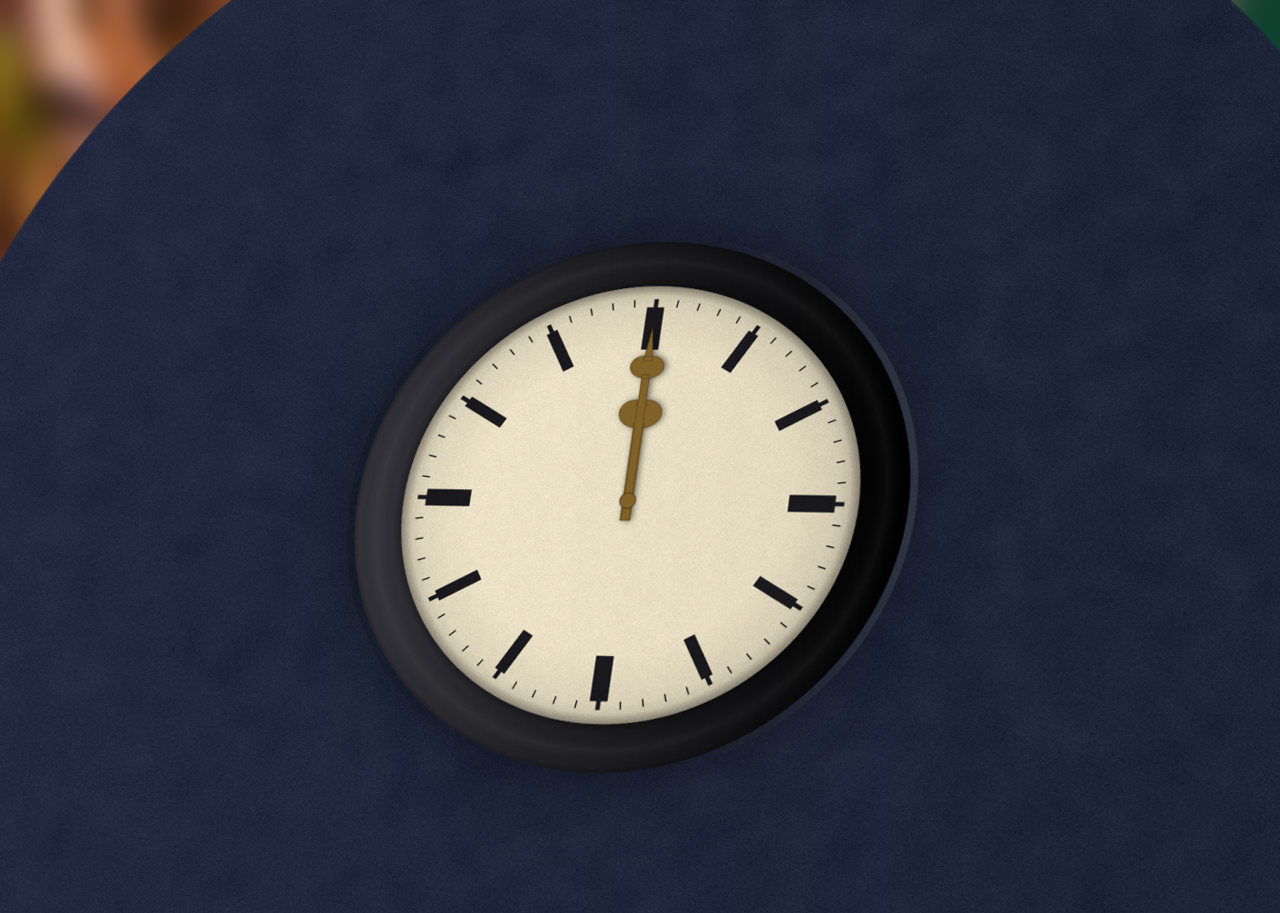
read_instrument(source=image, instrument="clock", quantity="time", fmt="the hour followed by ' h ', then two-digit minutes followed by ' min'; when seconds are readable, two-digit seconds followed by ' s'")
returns 12 h 00 min
